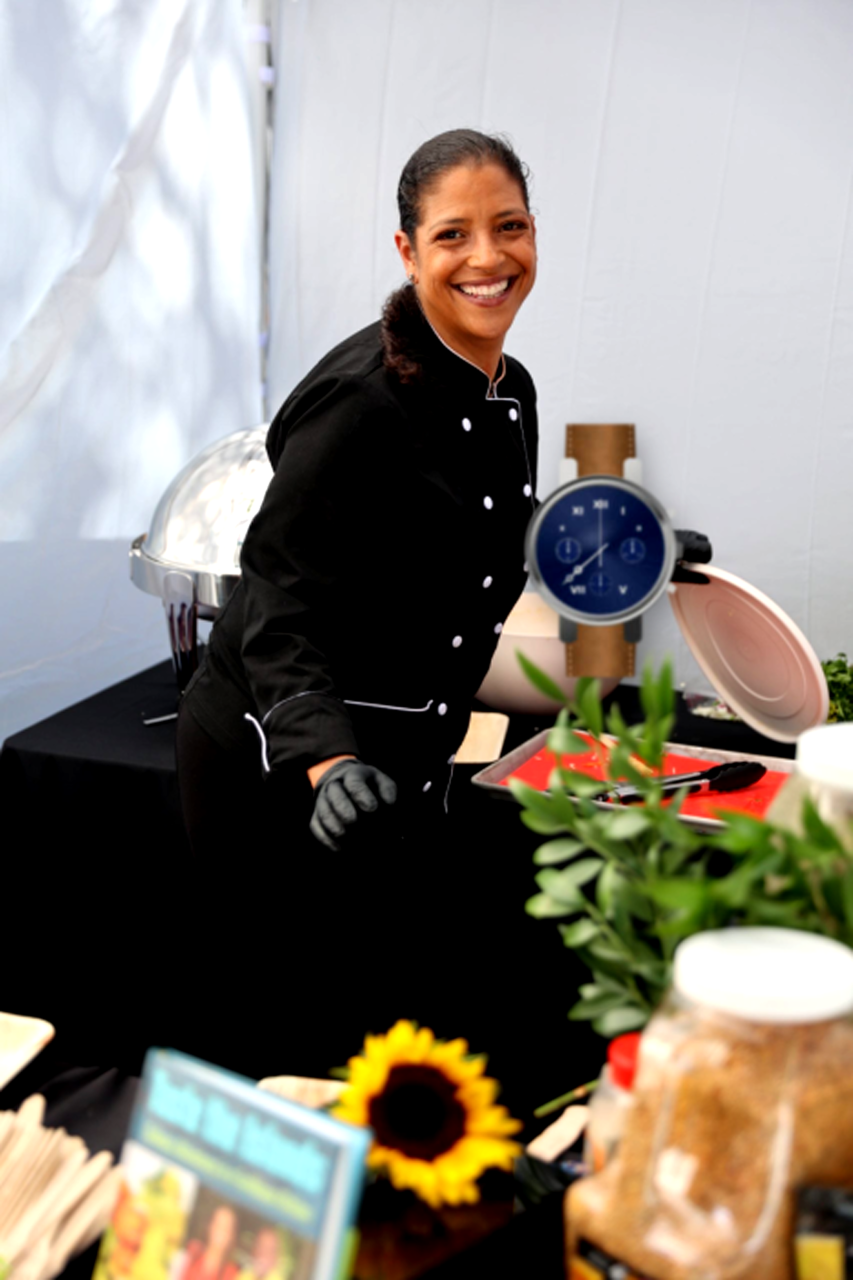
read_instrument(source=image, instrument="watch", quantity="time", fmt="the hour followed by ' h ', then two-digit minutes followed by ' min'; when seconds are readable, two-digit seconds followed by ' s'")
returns 7 h 38 min
